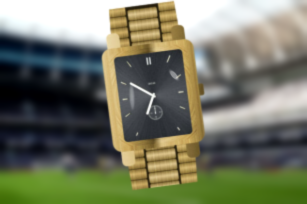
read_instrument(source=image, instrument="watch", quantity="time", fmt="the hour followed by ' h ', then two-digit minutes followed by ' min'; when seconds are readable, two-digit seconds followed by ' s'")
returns 6 h 51 min
